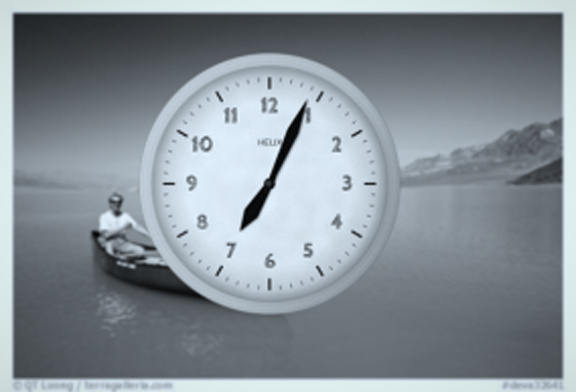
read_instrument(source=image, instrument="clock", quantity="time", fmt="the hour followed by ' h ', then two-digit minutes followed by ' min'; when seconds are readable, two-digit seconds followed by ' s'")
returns 7 h 04 min
